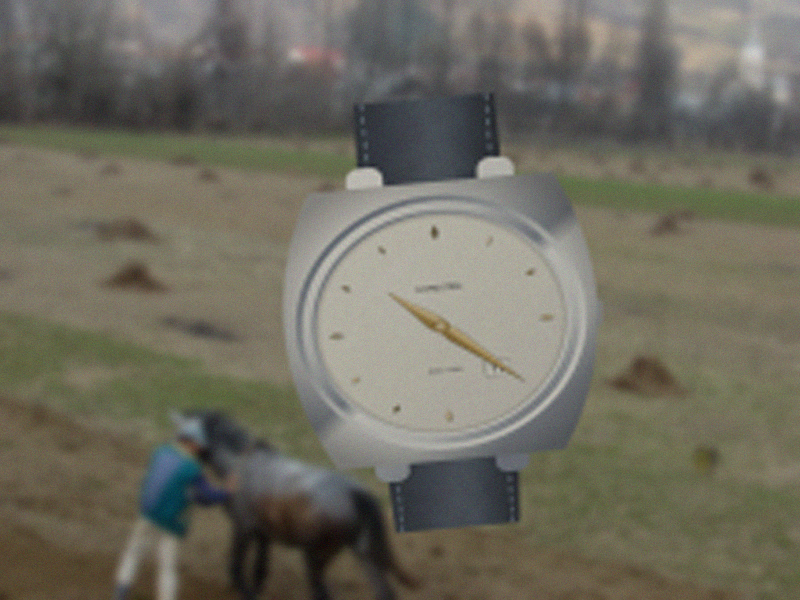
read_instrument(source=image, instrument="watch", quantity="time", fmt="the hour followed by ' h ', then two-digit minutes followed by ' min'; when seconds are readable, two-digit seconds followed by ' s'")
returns 10 h 22 min
